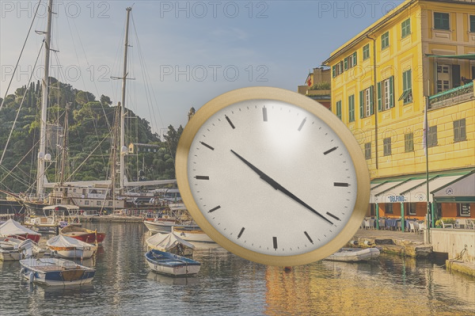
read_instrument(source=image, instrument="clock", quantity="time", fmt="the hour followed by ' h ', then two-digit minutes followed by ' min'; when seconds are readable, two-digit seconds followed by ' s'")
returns 10 h 21 min
